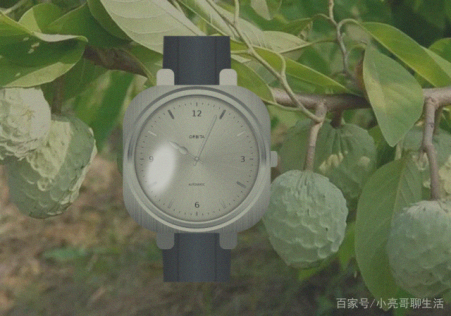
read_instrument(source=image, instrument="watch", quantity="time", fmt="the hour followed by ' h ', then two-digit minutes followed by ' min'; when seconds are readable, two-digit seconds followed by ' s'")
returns 10 h 04 min
